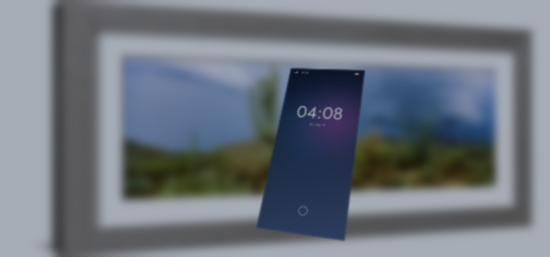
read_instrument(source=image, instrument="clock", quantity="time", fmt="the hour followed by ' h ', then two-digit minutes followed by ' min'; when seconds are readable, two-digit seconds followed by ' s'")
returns 4 h 08 min
